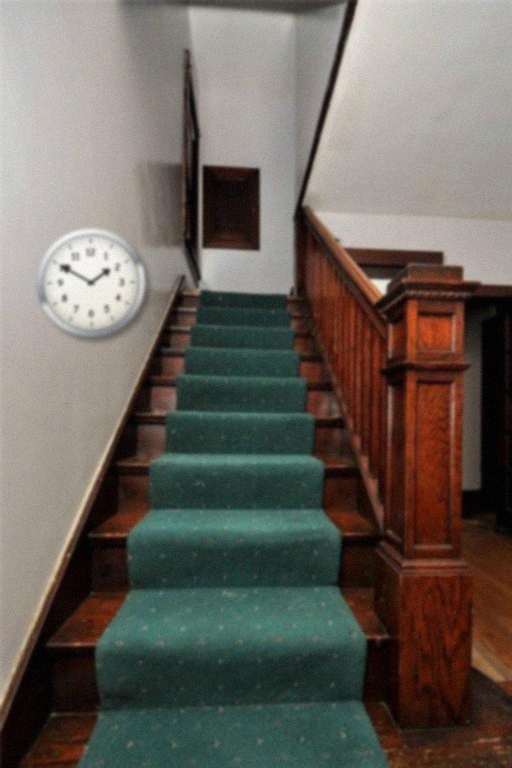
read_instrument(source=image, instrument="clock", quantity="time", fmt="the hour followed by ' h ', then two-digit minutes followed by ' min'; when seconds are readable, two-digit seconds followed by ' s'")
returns 1 h 50 min
